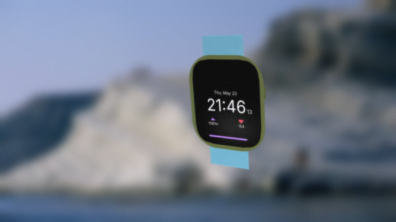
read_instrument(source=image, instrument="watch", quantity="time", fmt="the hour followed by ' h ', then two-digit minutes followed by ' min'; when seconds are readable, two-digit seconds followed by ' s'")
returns 21 h 46 min
